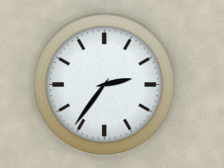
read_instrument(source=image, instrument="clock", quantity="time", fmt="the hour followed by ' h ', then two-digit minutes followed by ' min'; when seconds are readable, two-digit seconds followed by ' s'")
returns 2 h 36 min
